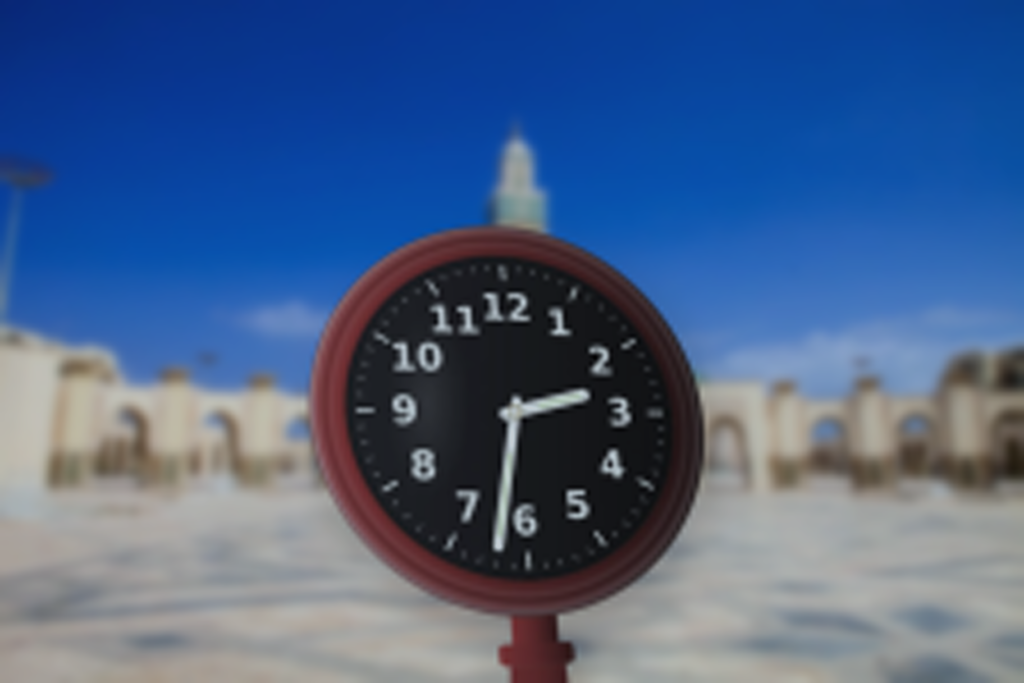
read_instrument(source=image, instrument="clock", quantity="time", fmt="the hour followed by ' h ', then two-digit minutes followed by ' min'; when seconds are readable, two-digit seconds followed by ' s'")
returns 2 h 32 min
